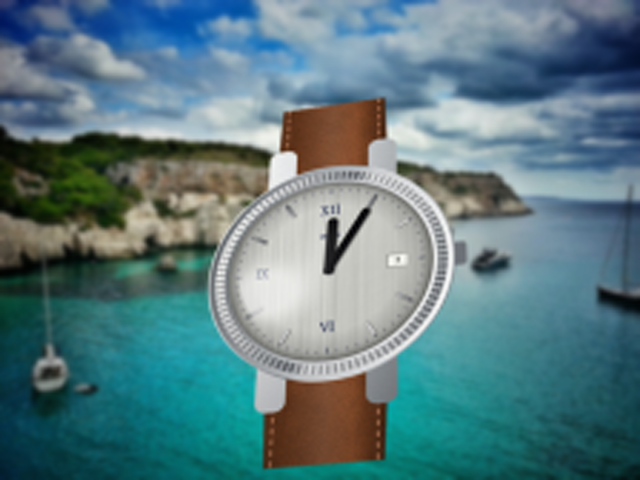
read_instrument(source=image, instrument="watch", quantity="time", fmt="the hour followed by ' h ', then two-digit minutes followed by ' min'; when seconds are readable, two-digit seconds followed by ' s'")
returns 12 h 05 min
